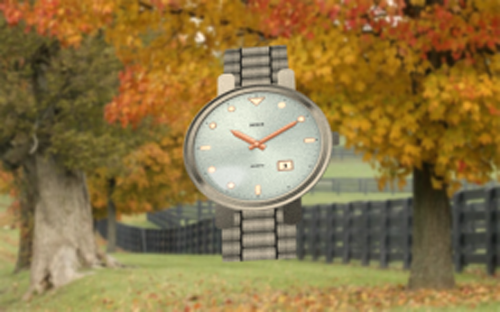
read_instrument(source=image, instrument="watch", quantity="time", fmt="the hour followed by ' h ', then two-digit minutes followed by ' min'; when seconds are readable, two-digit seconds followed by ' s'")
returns 10 h 10 min
